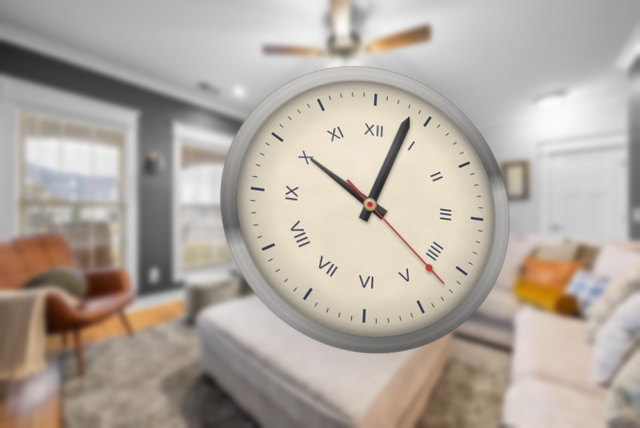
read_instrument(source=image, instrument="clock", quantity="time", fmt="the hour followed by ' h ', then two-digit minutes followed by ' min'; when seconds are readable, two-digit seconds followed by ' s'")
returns 10 h 03 min 22 s
